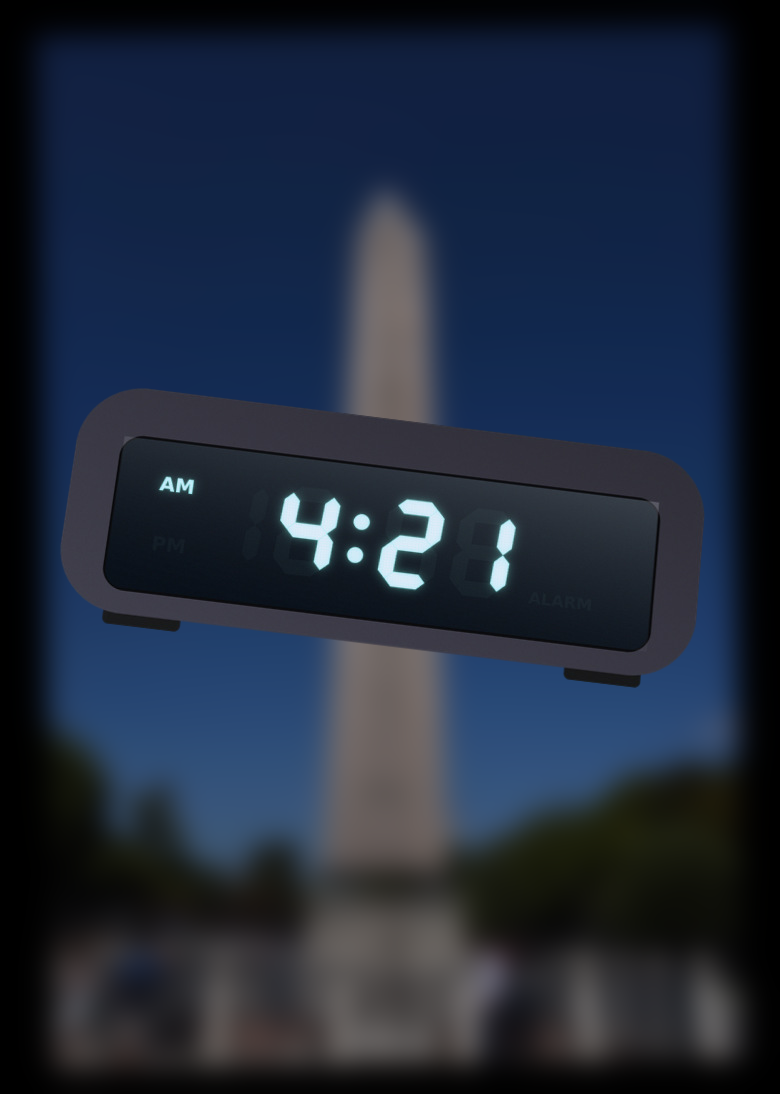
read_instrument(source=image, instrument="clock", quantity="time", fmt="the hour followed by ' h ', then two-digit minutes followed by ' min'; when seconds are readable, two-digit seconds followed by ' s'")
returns 4 h 21 min
